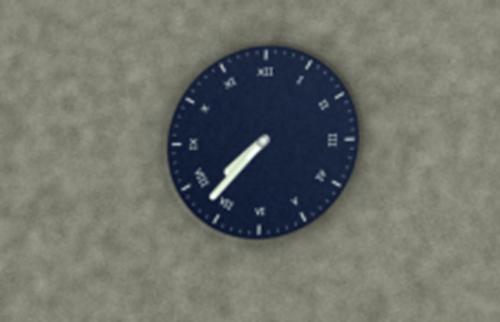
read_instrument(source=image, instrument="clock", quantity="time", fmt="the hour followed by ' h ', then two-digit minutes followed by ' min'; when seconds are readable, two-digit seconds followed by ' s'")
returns 7 h 37 min
